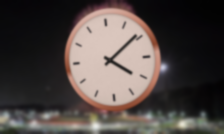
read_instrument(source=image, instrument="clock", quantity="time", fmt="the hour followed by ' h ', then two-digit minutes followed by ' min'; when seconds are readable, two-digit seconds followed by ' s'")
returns 4 h 09 min
